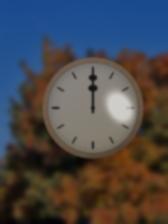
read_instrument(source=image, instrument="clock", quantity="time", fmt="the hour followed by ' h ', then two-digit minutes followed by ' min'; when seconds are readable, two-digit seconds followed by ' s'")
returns 12 h 00 min
